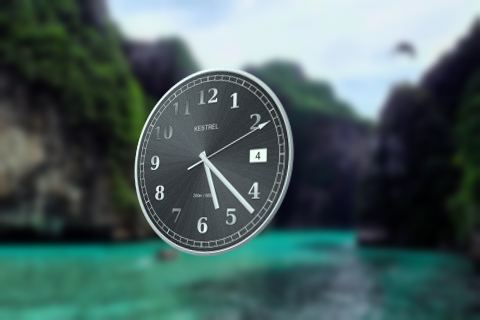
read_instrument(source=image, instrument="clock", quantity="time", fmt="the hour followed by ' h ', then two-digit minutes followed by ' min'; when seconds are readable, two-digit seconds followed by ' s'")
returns 5 h 22 min 11 s
